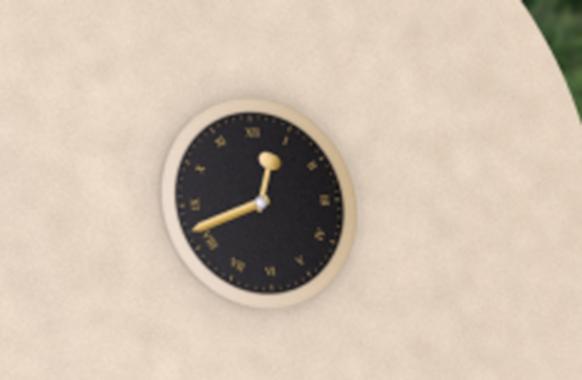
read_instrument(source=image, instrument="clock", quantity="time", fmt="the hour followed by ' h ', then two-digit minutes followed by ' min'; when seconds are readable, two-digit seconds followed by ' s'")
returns 12 h 42 min
